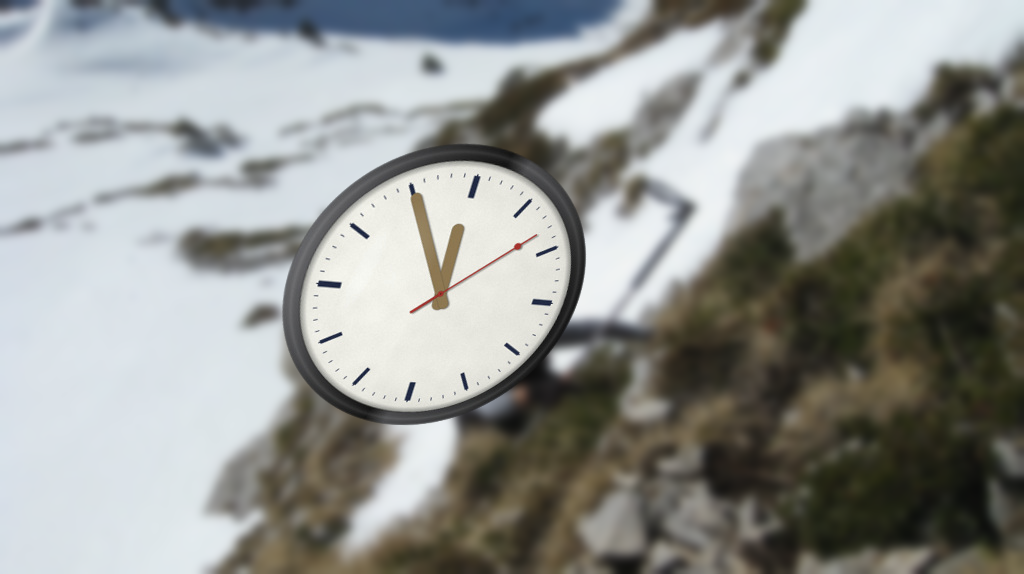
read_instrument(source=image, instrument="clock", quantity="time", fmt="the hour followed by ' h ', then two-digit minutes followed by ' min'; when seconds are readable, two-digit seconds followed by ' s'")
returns 11 h 55 min 08 s
